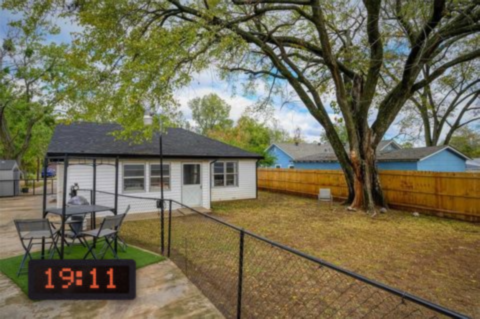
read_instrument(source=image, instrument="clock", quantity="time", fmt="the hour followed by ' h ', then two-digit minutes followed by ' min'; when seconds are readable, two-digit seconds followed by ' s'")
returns 19 h 11 min
